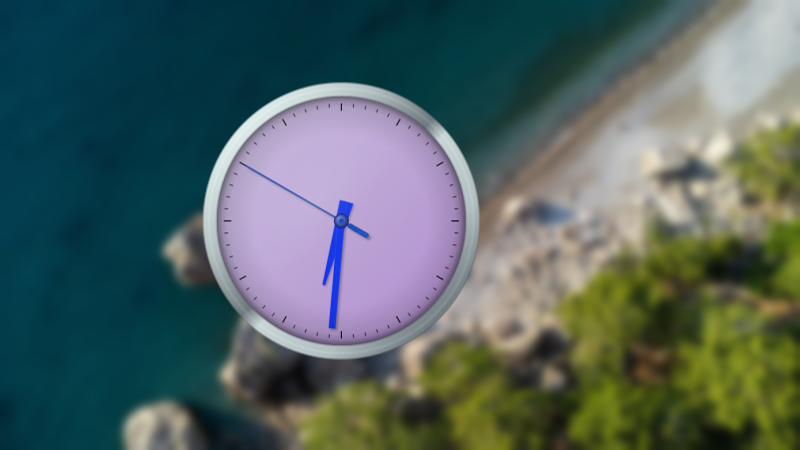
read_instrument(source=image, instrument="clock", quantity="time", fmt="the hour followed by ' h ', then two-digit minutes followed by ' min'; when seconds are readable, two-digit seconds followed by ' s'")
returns 6 h 30 min 50 s
